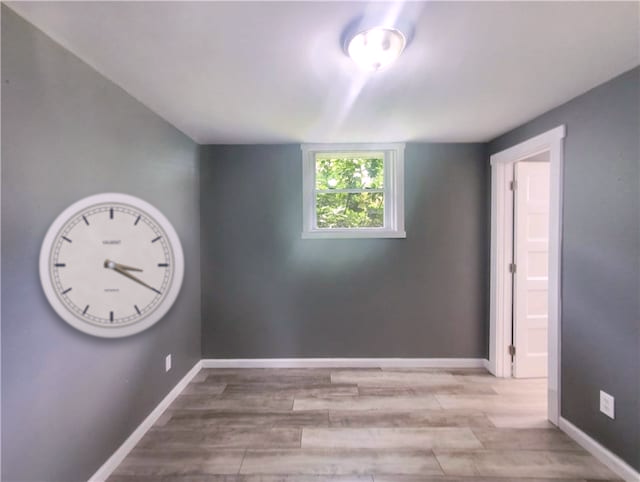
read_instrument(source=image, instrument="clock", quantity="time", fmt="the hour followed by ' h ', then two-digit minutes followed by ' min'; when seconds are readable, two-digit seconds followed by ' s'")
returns 3 h 20 min
